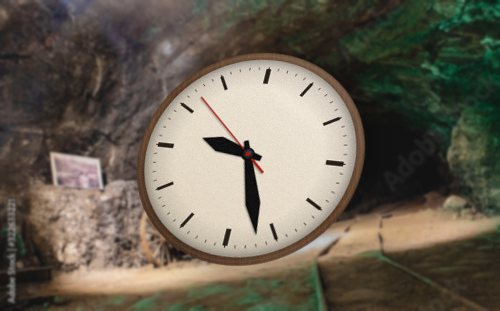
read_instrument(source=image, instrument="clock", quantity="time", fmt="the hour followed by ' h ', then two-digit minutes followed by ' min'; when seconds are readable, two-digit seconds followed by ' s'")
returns 9 h 26 min 52 s
